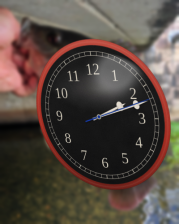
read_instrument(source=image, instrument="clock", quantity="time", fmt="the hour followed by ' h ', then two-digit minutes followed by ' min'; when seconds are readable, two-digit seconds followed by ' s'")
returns 2 h 12 min 12 s
